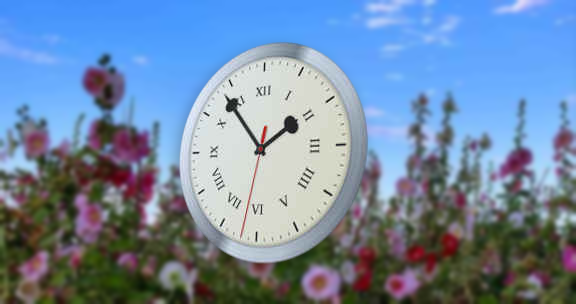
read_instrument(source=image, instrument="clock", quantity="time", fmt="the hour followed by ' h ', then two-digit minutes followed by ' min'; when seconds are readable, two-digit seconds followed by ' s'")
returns 1 h 53 min 32 s
